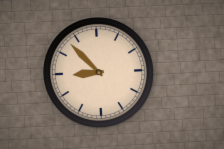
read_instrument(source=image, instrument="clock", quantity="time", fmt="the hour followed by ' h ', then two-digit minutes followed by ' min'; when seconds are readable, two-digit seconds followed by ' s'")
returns 8 h 53 min
